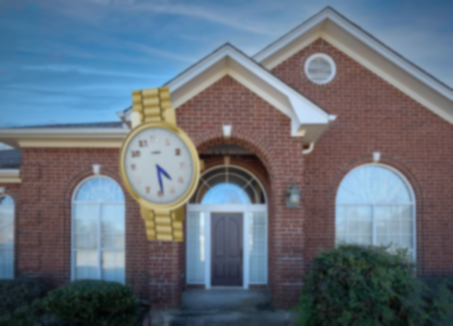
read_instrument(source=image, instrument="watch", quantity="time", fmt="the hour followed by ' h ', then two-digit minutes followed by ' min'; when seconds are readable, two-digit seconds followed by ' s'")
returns 4 h 29 min
